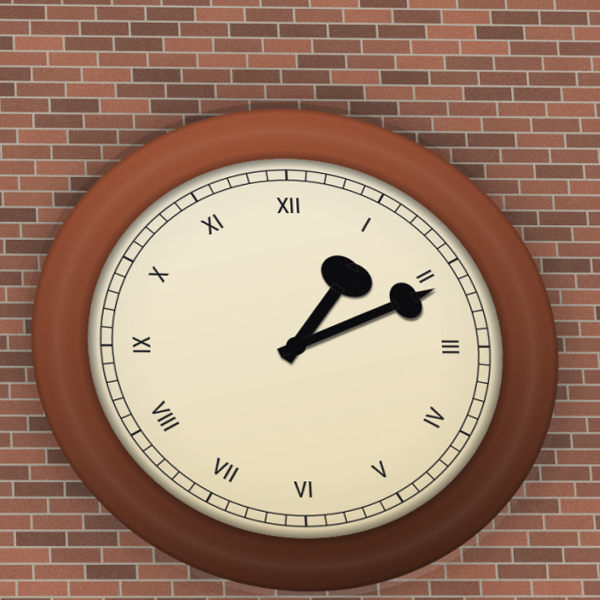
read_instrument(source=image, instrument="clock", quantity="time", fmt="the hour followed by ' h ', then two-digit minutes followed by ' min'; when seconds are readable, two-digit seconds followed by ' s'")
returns 1 h 11 min
